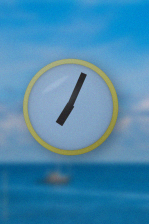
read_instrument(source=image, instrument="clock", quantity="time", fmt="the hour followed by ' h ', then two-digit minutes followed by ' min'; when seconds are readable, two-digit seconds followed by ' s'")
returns 7 h 04 min
